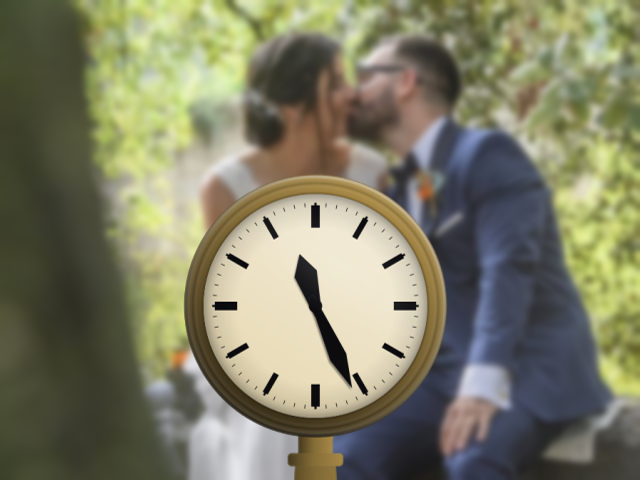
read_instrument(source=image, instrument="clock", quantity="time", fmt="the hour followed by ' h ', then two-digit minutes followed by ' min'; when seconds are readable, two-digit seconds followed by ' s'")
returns 11 h 26 min
